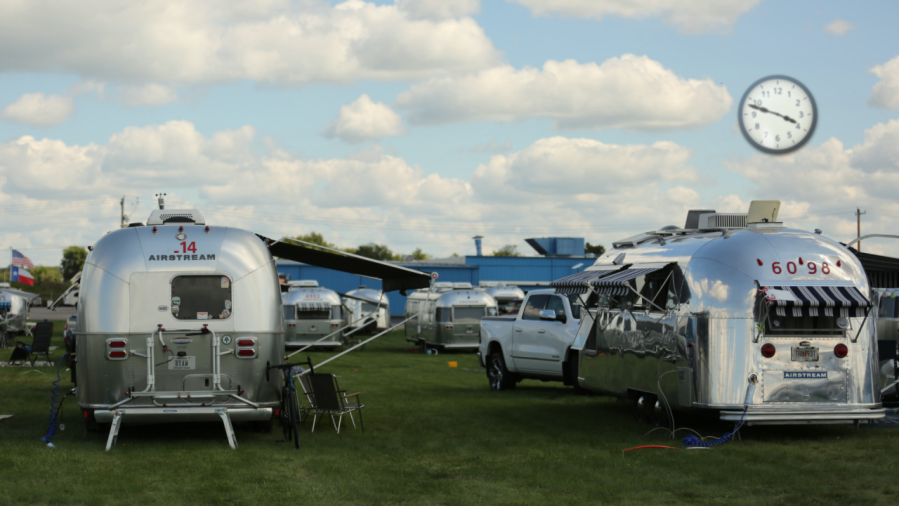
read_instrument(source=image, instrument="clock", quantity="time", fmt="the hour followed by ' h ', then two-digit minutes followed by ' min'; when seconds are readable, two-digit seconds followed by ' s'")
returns 3 h 48 min
